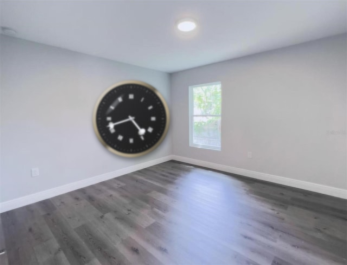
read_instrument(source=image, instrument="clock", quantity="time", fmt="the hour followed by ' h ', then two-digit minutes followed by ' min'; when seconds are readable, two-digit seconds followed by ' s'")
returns 4 h 42 min
